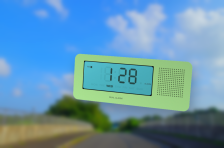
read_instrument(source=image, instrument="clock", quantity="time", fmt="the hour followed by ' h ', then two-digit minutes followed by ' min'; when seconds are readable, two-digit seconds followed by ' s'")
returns 1 h 28 min
